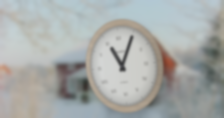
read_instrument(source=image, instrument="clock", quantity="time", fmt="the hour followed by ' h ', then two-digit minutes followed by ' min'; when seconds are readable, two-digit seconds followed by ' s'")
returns 11 h 05 min
